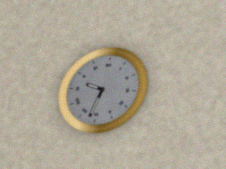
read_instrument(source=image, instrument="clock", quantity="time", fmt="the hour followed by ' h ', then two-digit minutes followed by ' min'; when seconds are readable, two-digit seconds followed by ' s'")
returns 9 h 32 min
